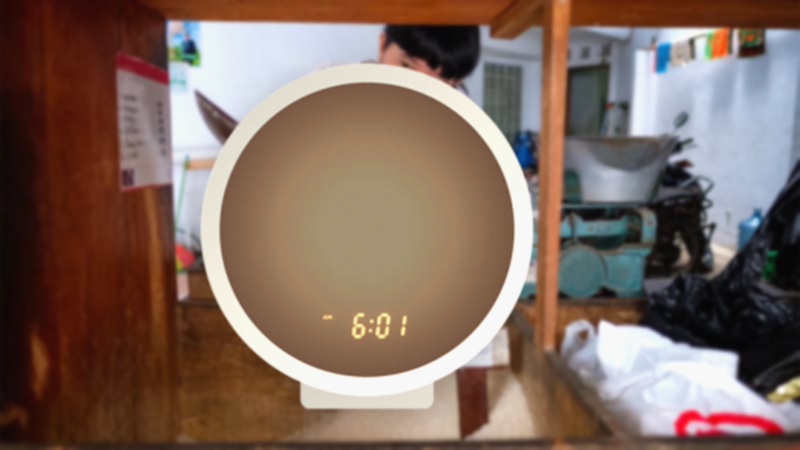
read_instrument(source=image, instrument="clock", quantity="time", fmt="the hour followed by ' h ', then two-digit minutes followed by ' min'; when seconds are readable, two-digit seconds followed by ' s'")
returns 6 h 01 min
